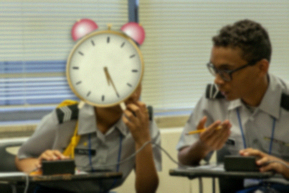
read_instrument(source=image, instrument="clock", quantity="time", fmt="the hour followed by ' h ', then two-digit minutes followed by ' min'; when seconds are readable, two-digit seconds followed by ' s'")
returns 5 h 25 min
